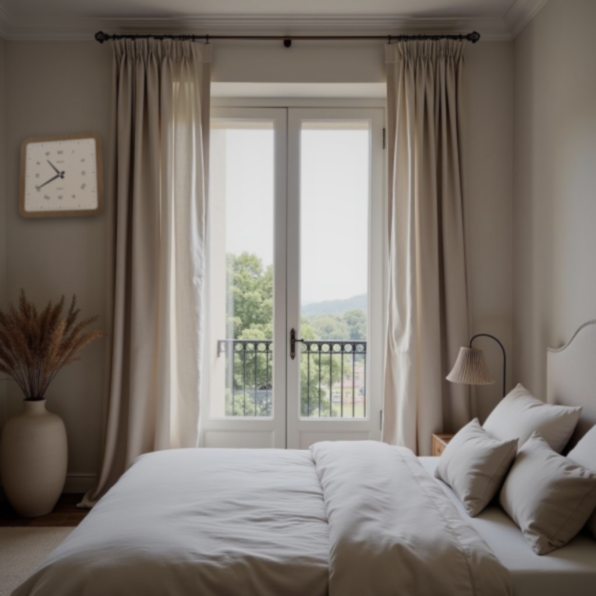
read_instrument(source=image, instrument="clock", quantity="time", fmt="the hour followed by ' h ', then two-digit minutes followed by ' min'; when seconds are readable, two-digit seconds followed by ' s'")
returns 10 h 40 min
